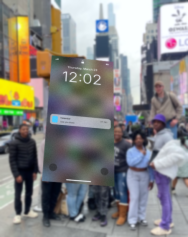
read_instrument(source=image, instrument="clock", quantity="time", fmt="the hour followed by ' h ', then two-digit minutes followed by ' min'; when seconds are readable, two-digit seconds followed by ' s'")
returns 12 h 02 min
